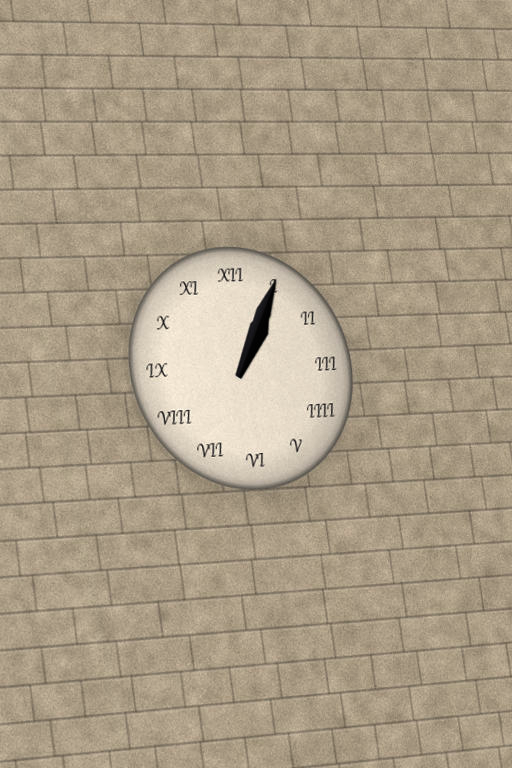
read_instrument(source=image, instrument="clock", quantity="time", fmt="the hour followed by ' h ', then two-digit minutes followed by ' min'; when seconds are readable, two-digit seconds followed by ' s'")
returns 1 h 05 min
